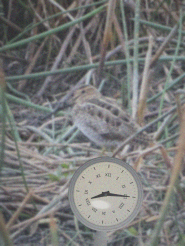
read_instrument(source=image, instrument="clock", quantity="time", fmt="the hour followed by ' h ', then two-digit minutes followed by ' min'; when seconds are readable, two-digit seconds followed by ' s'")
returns 8 h 15 min
